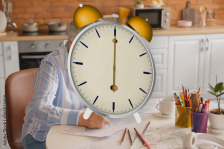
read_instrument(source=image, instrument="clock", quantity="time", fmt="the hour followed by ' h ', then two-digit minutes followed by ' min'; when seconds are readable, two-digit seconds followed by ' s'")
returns 6 h 00 min
